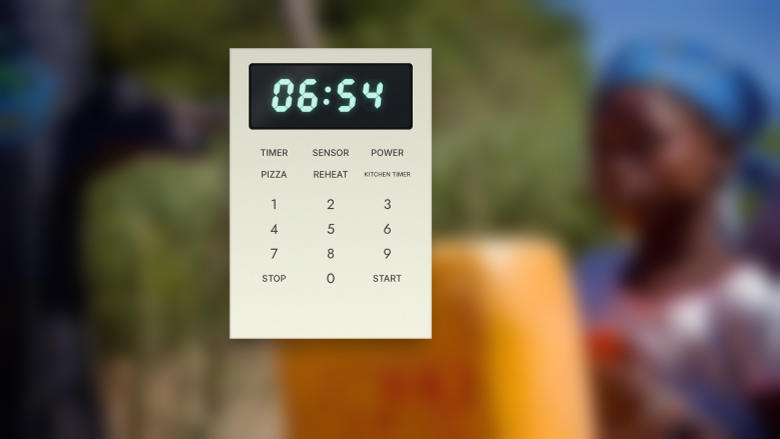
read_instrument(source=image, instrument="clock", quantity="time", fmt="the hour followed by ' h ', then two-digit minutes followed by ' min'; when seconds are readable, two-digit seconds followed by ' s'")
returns 6 h 54 min
